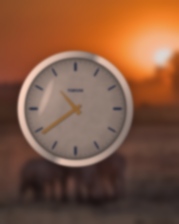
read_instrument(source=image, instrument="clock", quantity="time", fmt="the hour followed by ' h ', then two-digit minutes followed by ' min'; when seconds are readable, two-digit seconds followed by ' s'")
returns 10 h 39 min
